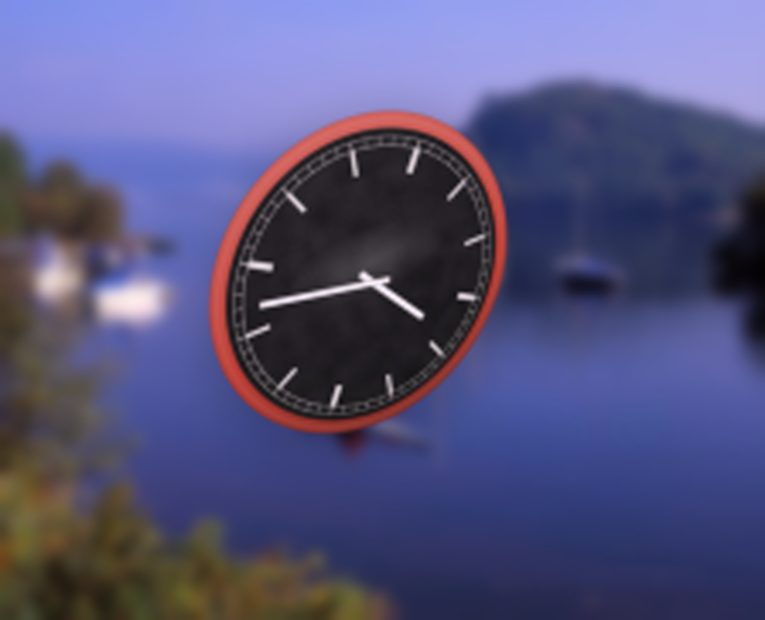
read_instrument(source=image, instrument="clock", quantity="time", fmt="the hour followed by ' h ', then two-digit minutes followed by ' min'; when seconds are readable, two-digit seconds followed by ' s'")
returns 3 h 42 min
